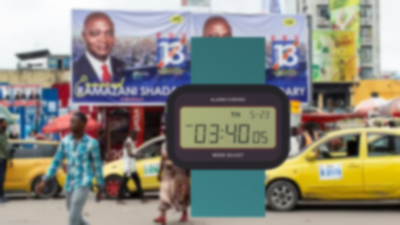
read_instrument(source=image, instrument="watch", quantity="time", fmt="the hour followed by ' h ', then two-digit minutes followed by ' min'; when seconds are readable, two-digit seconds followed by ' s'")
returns 3 h 40 min 05 s
